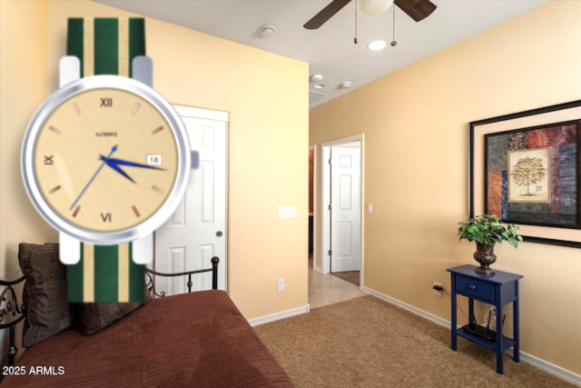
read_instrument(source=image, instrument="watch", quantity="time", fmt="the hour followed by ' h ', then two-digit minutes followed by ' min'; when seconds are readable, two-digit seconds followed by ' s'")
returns 4 h 16 min 36 s
